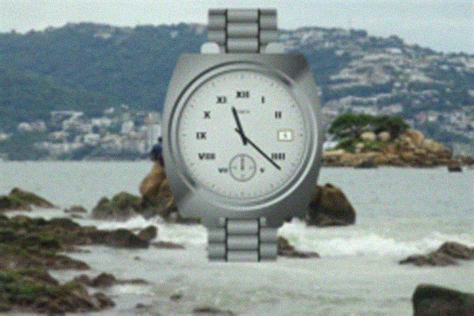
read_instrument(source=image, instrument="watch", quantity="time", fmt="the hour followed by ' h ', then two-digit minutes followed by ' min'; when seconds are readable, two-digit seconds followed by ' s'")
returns 11 h 22 min
